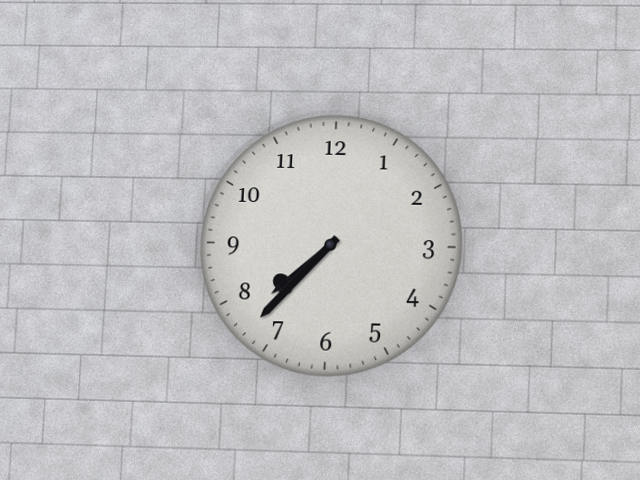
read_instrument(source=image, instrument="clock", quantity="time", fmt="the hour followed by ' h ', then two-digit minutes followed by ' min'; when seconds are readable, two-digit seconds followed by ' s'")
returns 7 h 37 min
